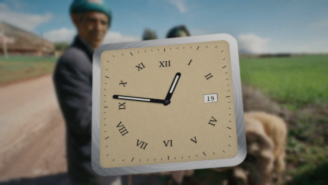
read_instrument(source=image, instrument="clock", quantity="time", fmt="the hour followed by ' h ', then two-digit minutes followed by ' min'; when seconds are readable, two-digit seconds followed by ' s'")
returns 12 h 47 min
